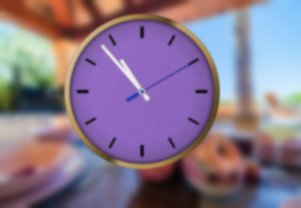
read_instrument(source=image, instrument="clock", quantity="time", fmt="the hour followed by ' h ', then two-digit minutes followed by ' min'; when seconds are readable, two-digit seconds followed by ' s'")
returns 10 h 53 min 10 s
